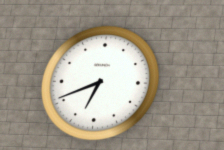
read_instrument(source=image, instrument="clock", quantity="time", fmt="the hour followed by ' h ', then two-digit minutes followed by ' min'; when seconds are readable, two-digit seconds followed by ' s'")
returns 6 h 41 min
